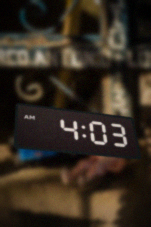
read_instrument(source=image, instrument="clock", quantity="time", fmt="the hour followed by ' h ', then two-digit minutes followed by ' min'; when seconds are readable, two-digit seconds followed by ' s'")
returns 4 h 03 min
